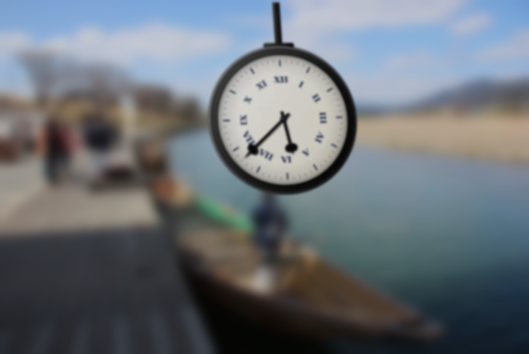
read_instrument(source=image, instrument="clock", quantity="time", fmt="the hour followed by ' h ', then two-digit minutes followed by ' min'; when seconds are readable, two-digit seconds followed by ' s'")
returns 5 h 38 min
